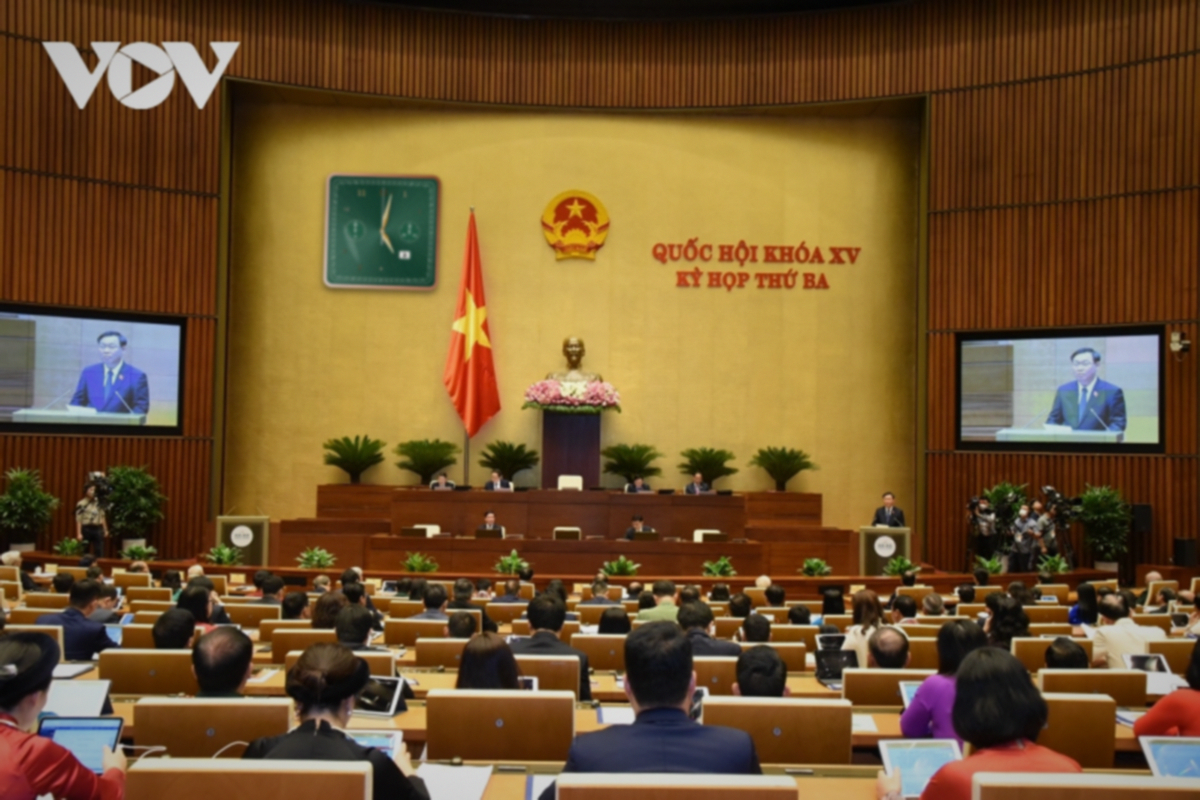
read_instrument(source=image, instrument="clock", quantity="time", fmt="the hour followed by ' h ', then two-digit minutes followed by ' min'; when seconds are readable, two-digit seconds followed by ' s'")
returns 5 h 02 min
